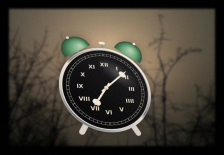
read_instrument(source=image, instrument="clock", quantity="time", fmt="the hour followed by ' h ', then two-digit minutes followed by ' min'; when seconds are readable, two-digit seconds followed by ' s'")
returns 7 h 08 min
